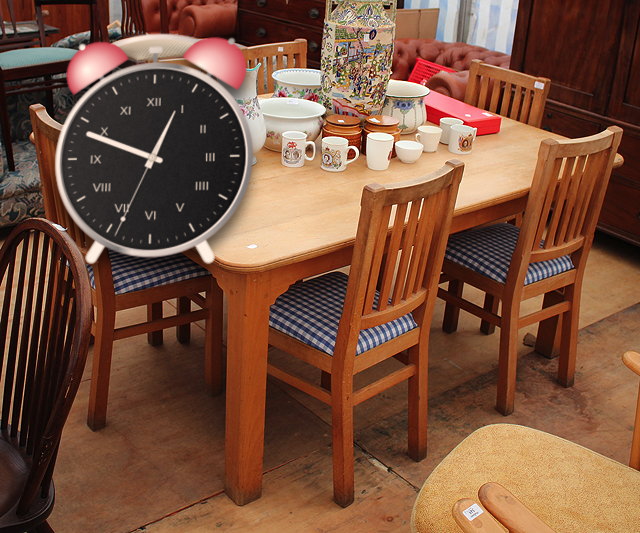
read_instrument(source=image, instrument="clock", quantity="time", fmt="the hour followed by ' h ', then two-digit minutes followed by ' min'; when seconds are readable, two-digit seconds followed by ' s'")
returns 12 h 48 min 34 s
